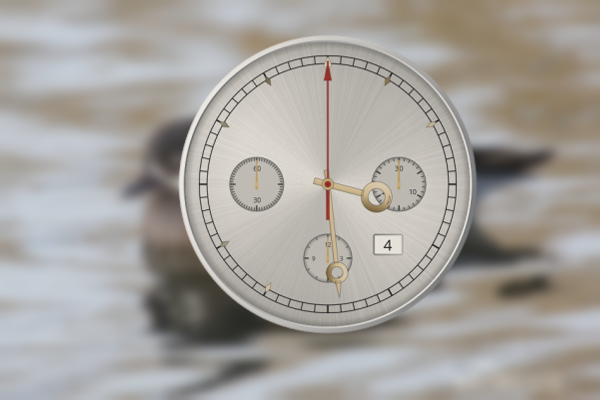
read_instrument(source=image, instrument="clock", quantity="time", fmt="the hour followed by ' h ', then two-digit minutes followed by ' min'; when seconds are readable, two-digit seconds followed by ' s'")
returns 3 h 29 min
